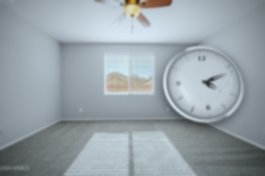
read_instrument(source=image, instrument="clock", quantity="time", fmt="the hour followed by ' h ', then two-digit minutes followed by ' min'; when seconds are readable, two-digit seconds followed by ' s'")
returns 4 h 12 min
